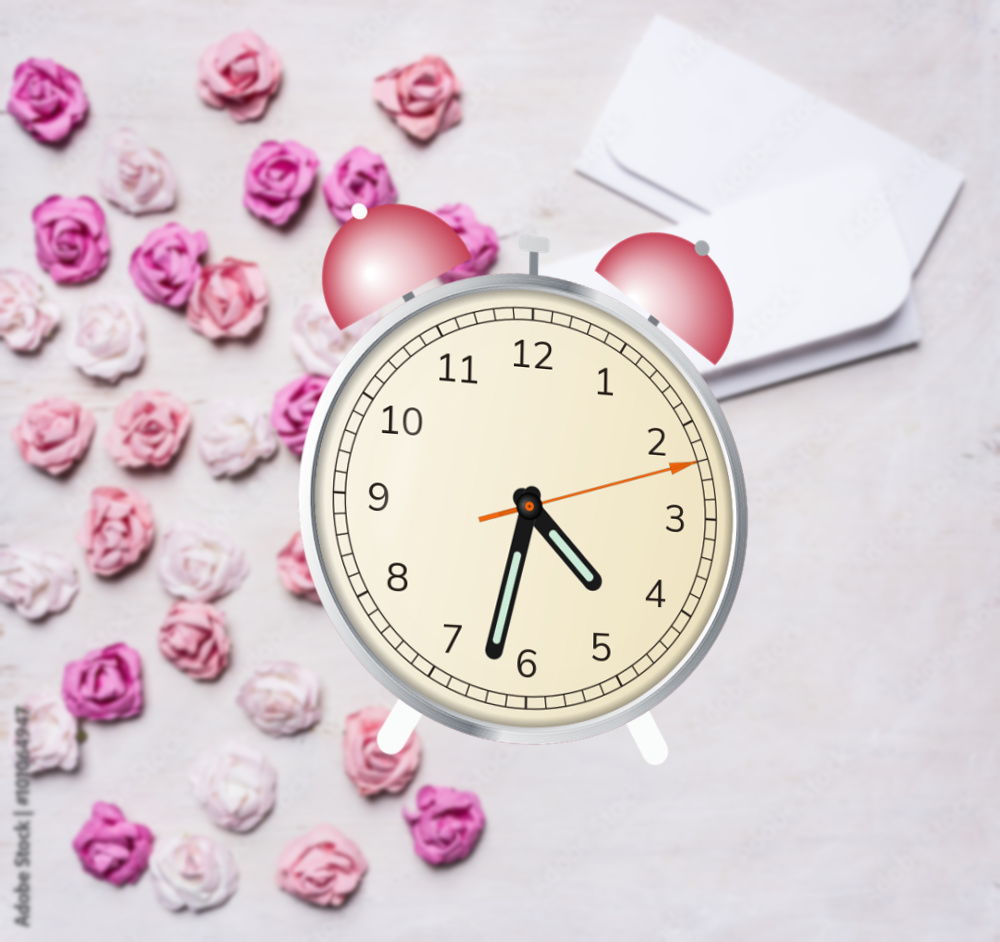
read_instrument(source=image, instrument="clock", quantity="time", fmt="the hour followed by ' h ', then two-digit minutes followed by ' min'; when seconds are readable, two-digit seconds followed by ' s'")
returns 4 h 32 min 12 s
